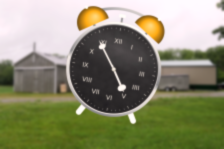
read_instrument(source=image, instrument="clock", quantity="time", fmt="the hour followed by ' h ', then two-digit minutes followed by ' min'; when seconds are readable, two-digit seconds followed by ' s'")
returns 4 h 54 min
